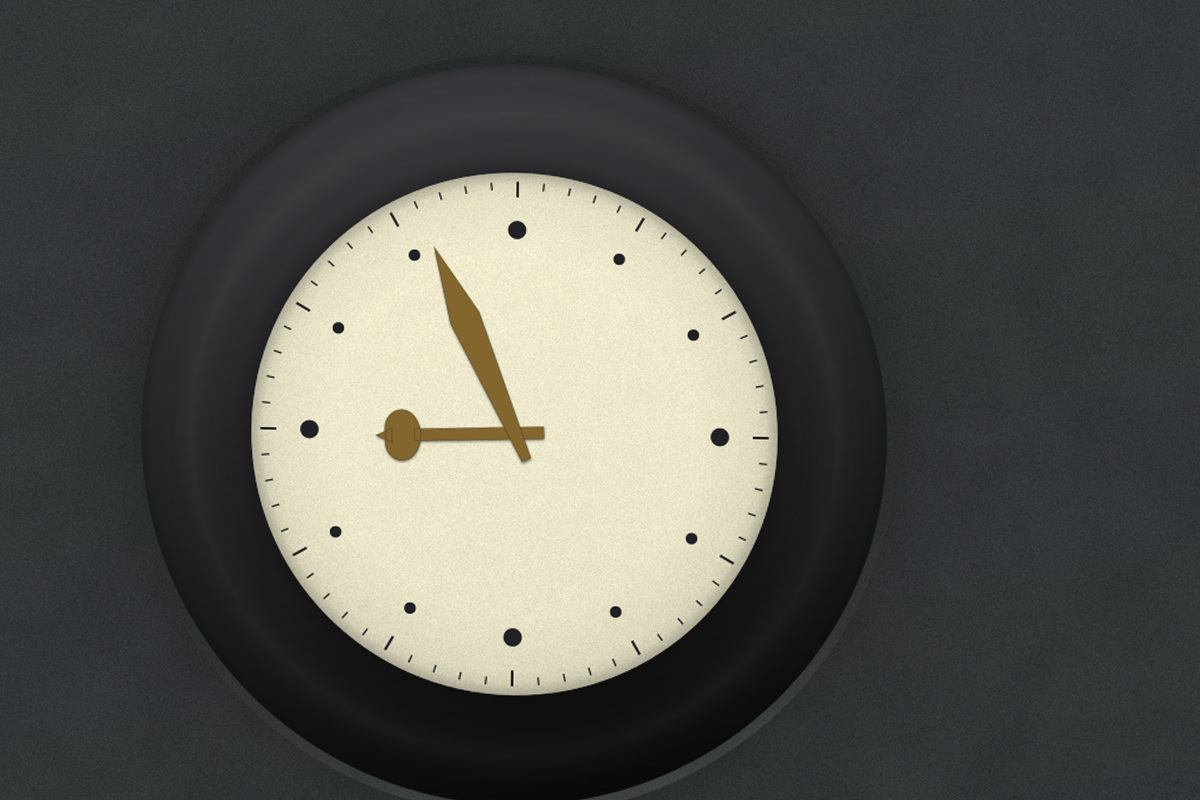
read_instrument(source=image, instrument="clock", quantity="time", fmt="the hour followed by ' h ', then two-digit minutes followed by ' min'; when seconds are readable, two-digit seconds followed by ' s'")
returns 8 h 56 min
